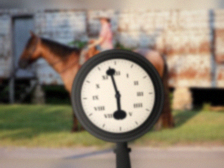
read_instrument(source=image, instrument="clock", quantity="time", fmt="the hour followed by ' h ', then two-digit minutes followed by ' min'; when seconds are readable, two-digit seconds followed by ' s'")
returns 5 h 58 min
